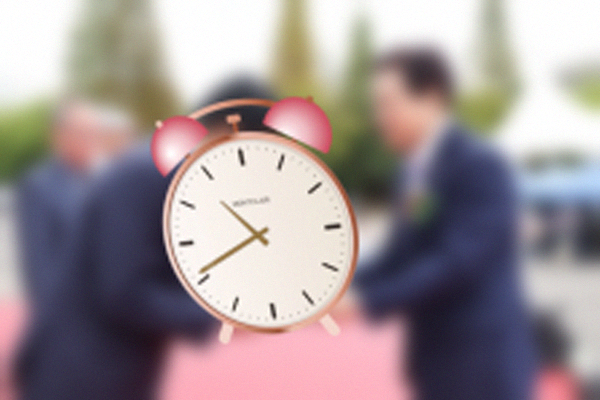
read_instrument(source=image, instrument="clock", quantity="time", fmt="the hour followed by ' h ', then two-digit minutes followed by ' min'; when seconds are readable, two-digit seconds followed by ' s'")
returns 10 h 41 min
